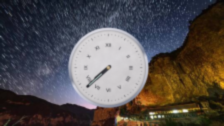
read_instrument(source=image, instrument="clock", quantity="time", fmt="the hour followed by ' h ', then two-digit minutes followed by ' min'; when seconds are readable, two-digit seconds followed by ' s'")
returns 7 h 38 min
